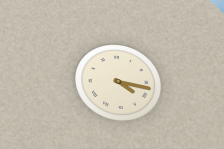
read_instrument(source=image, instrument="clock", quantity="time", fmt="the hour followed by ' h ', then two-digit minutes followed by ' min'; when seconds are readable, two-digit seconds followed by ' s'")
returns 4 h 17 min
